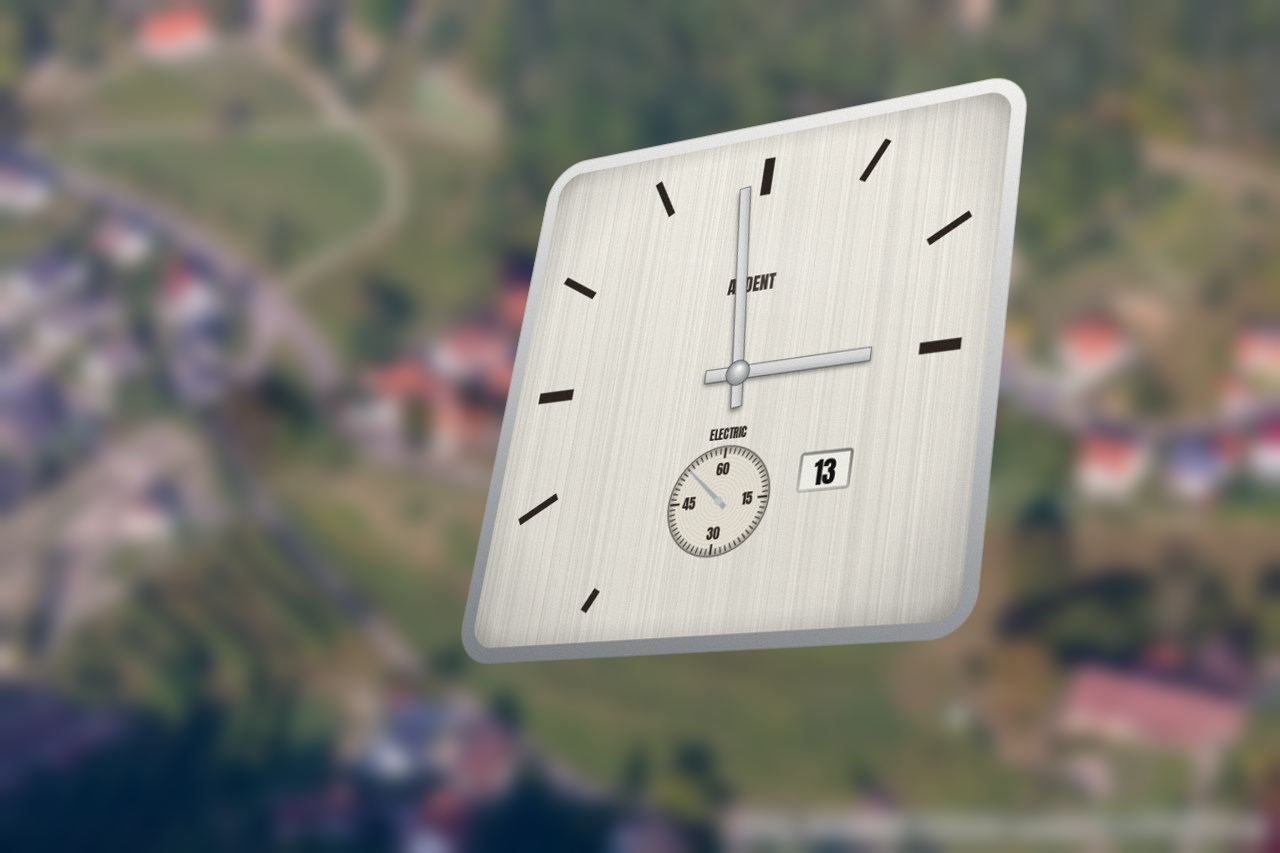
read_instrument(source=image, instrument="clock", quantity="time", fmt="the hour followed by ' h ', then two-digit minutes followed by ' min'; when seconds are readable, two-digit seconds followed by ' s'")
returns 2 h 58 min 52 s
